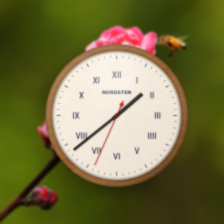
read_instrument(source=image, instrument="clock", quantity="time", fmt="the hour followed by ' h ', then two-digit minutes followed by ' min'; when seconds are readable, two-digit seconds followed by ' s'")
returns 1 h 38 min 34 s
